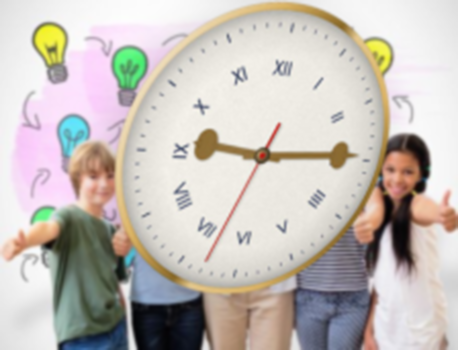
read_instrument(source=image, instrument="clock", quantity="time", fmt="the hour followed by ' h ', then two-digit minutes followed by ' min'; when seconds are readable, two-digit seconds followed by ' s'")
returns 9 h 14 min 33 s
